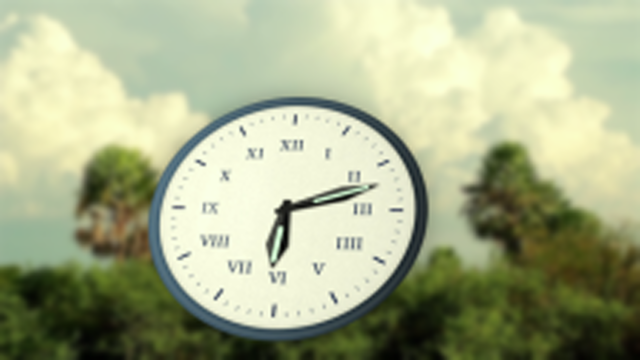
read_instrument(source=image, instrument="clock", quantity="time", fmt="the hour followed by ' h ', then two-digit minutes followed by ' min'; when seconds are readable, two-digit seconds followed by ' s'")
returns 6 h 12 min
